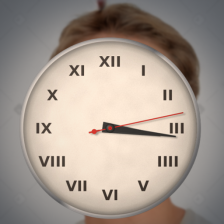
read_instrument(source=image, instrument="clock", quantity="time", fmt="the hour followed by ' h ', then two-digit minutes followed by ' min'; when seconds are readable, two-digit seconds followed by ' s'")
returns 3 h 16 min 13 s
